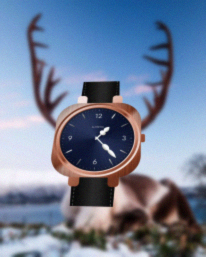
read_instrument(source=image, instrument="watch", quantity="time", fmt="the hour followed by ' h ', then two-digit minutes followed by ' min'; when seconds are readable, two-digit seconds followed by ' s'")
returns 1 h 23 min
